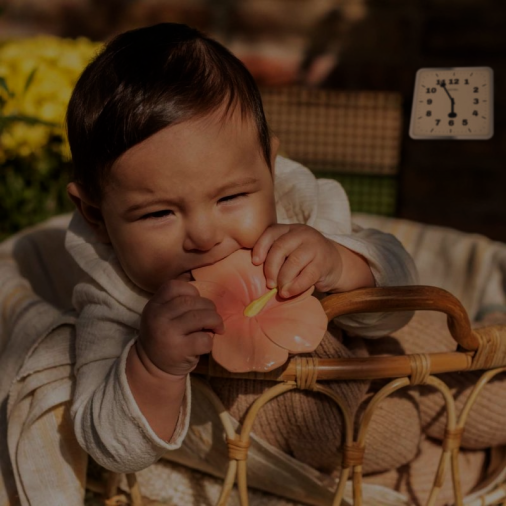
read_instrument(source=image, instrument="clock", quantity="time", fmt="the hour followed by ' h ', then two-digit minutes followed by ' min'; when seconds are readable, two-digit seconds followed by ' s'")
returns 5 h 55 min
